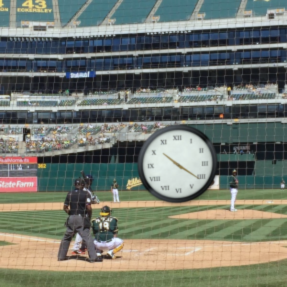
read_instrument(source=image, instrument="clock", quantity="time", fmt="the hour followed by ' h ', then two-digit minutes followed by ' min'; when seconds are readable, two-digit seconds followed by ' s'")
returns 10 h 21 min
